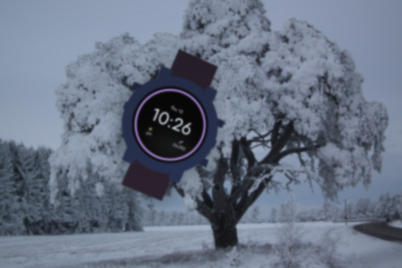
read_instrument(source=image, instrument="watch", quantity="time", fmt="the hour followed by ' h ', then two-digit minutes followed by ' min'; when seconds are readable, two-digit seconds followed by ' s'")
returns 10 h 26 min
